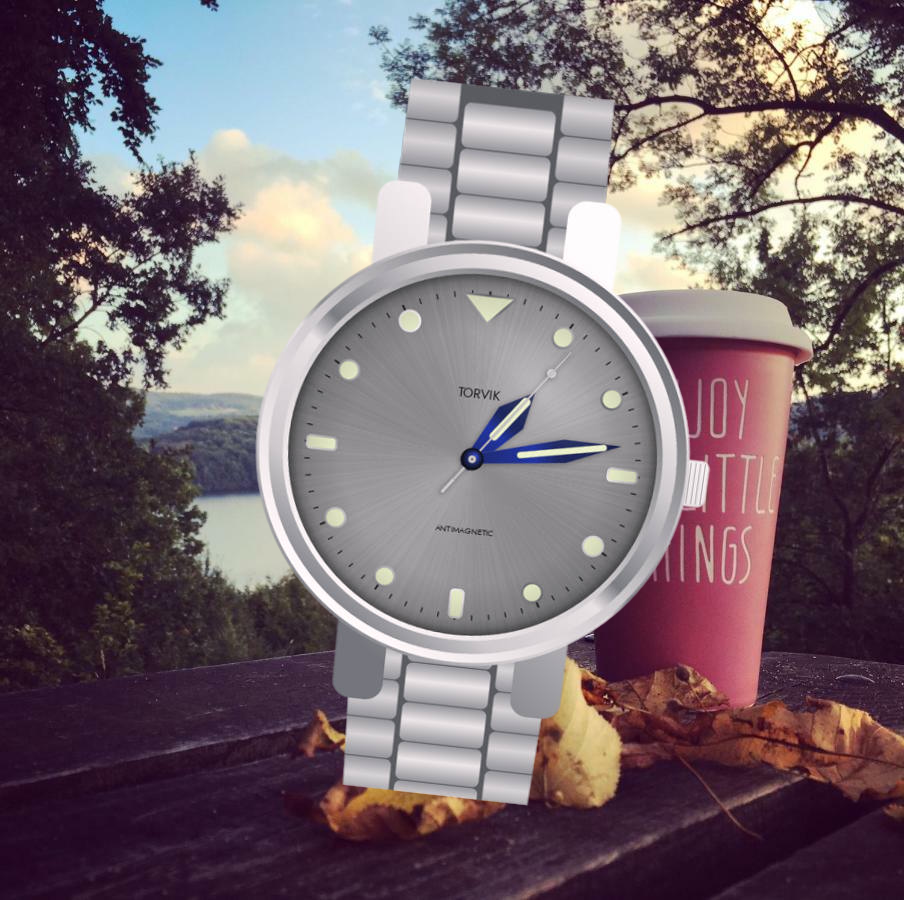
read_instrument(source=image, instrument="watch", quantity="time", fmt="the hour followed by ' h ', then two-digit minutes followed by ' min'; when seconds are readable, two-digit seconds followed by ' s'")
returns 1 h 13 min 06 s
